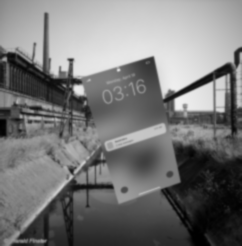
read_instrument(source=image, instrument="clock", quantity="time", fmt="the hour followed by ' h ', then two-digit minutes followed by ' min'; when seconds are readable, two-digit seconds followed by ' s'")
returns 3 h 16 min
